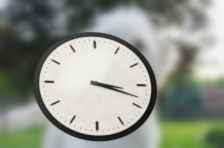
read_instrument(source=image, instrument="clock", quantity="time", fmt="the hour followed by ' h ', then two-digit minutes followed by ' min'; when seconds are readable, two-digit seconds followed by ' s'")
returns 3 h 18 min
